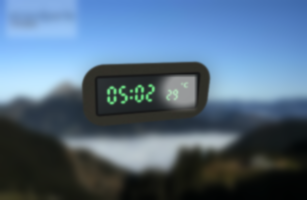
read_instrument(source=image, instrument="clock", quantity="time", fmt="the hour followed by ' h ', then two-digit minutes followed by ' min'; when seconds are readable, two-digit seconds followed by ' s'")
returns 5 h 02 min
